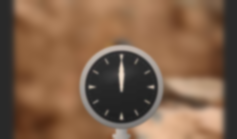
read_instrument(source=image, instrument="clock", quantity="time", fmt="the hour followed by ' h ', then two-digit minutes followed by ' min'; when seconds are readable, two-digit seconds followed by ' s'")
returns 12 h 00 min
